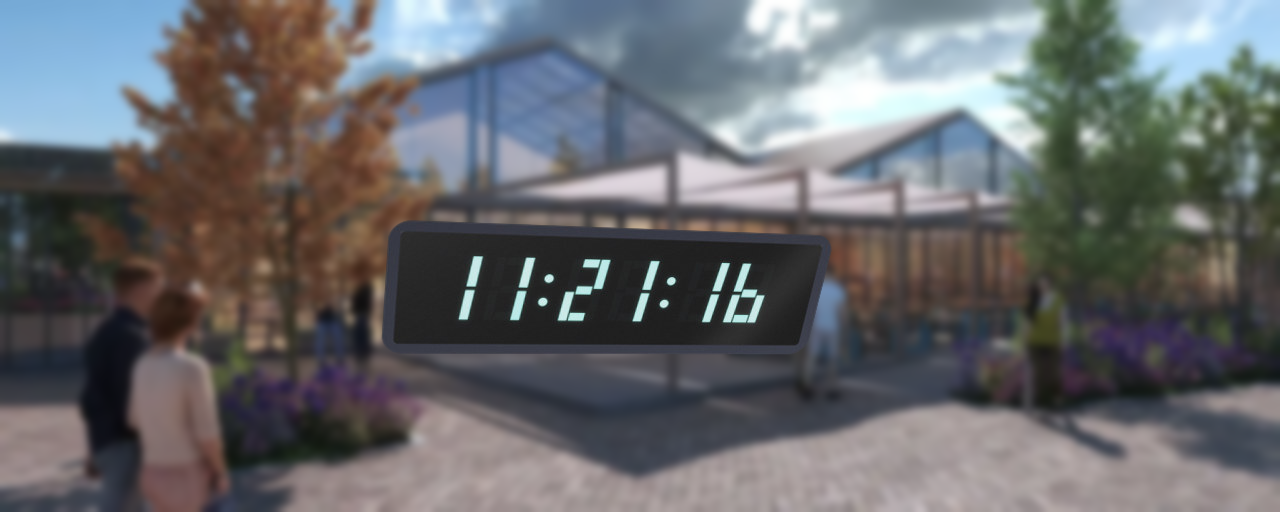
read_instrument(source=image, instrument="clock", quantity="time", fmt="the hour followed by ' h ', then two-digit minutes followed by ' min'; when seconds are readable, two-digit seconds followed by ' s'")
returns 11 h 21 min 16 s
